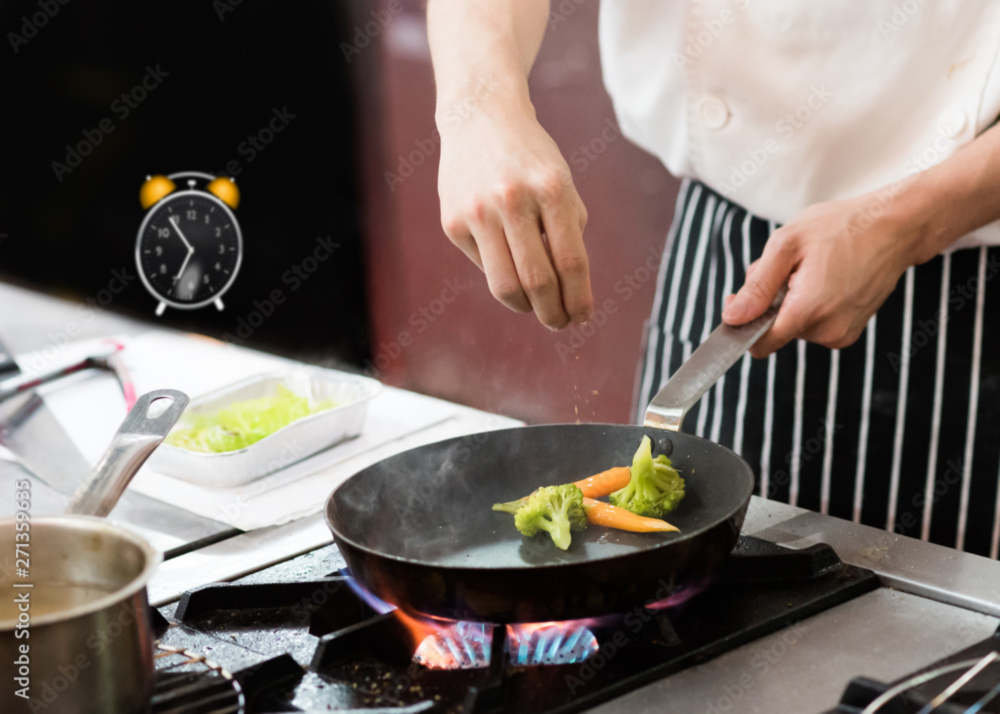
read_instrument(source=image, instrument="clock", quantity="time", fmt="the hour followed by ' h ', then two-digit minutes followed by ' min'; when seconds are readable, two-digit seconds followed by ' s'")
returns 6 h 54 min
